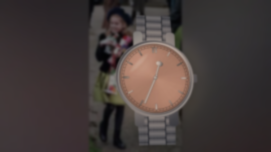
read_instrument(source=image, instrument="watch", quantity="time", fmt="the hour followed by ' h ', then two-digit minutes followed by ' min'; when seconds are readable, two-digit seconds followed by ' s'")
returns 12 h 34 min
